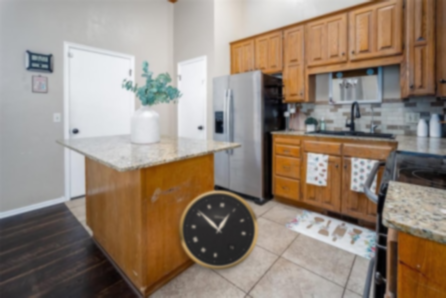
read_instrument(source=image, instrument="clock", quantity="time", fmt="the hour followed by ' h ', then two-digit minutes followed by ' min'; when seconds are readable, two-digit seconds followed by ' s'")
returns 12 h 51 min
